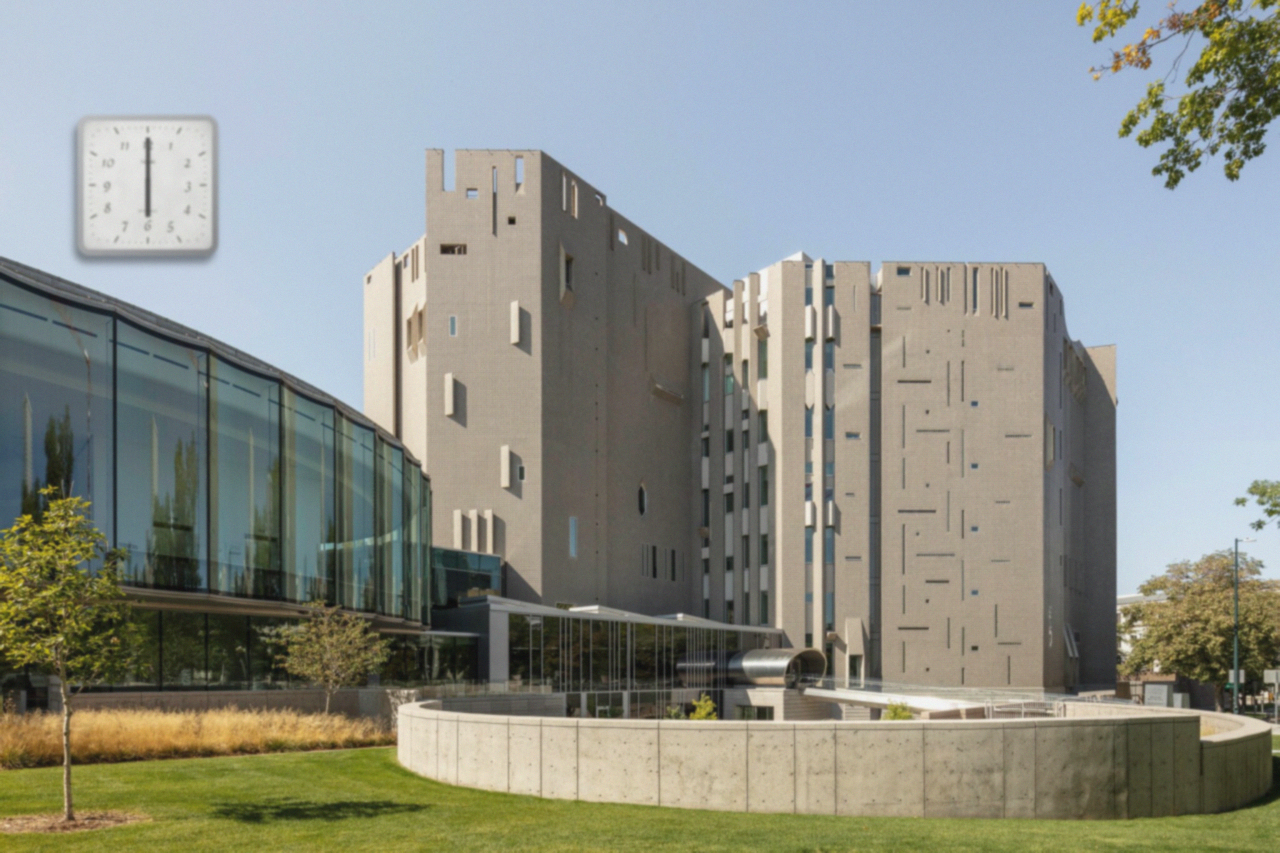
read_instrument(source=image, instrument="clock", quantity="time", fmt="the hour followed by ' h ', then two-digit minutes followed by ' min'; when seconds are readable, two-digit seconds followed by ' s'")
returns 6 h 00 min
